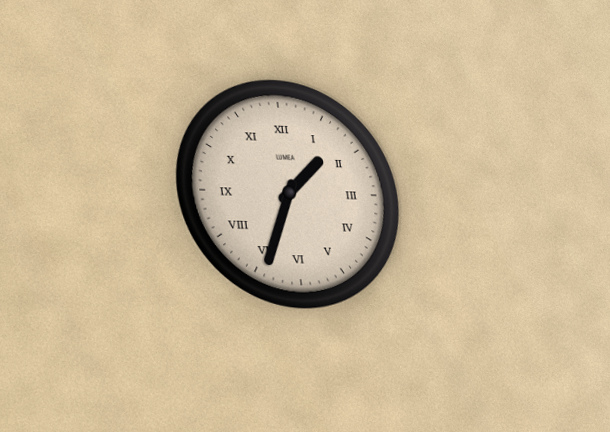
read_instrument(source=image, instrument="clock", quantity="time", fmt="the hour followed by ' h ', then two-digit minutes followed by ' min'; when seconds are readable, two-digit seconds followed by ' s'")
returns 1 h 34 min
